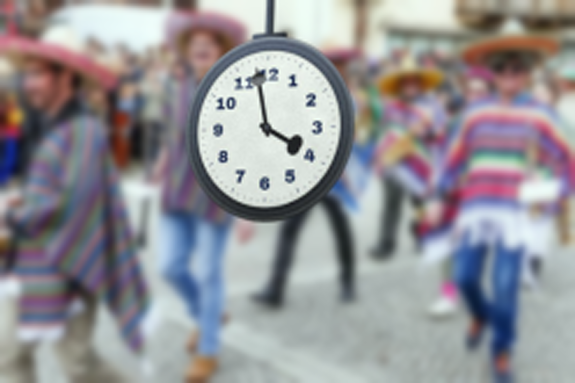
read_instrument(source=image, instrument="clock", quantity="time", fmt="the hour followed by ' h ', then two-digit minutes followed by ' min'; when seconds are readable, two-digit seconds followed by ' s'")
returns 3 h 58 min
